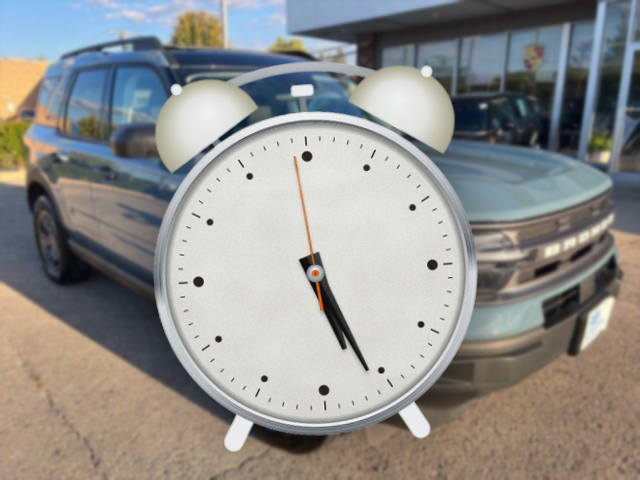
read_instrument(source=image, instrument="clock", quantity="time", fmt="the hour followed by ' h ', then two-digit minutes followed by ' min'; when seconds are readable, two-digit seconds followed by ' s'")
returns 5 h 25 min 59 s
